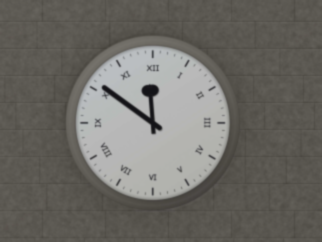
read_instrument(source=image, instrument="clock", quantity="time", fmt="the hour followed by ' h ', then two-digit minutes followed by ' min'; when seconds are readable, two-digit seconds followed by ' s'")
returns 11 h 51 min
